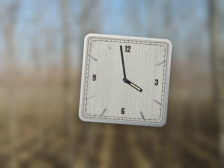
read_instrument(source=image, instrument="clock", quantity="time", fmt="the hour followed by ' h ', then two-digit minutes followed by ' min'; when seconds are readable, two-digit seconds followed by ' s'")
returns 3 h 58 min
